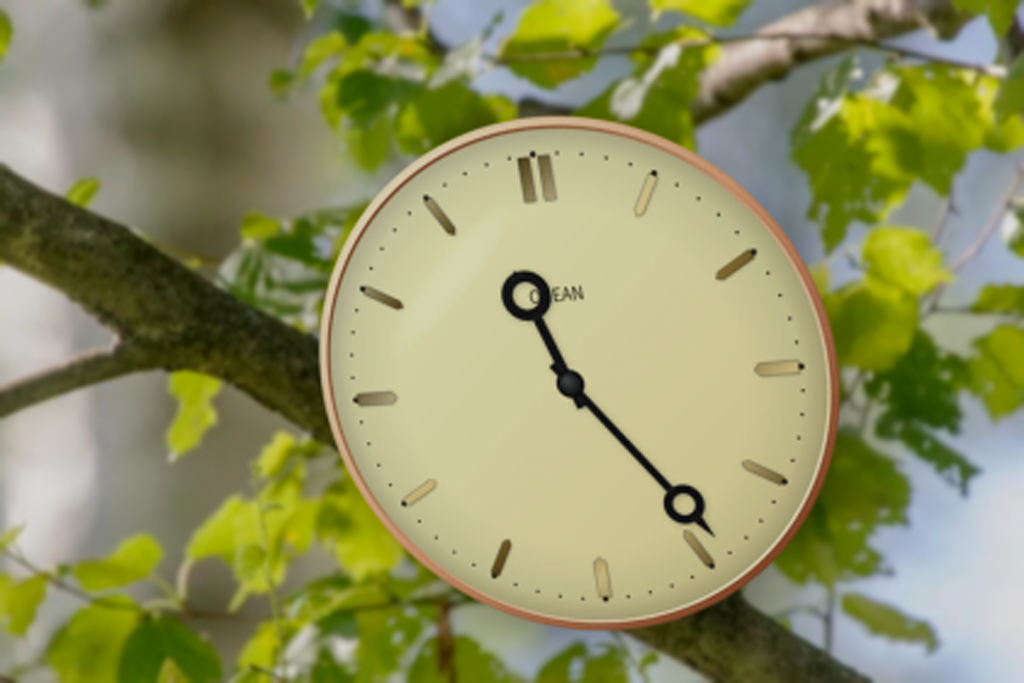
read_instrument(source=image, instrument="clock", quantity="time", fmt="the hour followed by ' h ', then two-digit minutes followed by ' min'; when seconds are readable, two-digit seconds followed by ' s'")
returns 11 h 24 min
